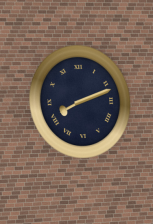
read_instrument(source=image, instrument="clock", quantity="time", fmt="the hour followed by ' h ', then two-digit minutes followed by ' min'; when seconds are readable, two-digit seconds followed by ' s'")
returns 8 h 12 min
